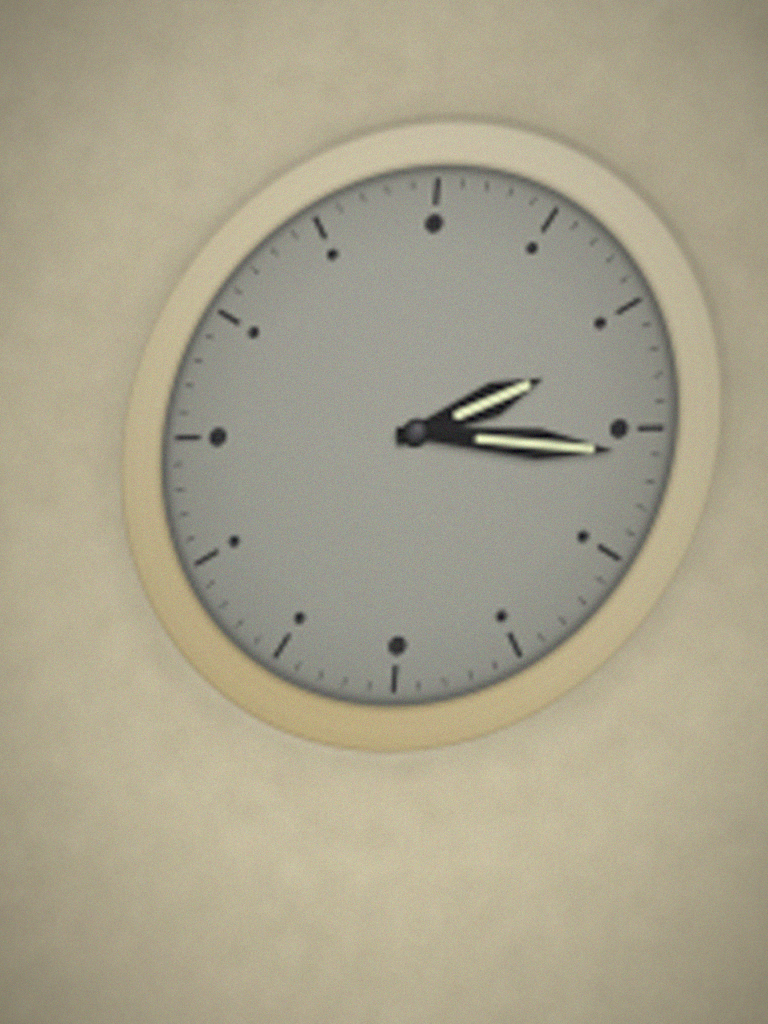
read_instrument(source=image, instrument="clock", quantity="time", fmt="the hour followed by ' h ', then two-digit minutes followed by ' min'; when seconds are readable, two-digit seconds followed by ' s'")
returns 2 h 16 min
